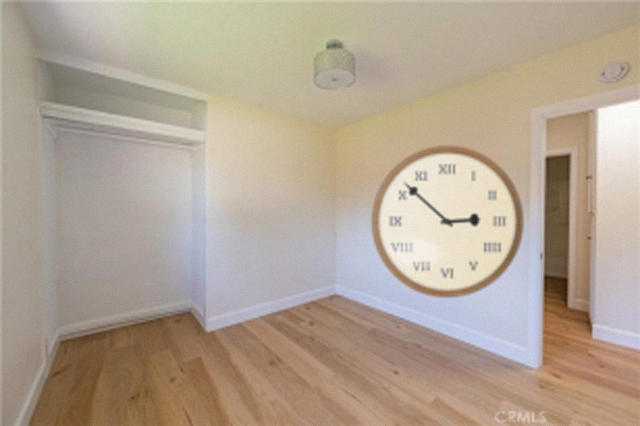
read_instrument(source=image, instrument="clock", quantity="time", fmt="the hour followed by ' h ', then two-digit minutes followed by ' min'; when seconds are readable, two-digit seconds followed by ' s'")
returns 2 h 52 min
